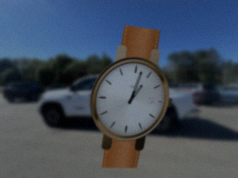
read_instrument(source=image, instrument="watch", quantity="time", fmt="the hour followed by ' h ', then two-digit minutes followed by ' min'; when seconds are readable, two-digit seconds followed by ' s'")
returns 1 h 02 min
